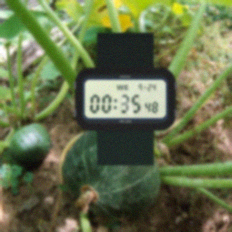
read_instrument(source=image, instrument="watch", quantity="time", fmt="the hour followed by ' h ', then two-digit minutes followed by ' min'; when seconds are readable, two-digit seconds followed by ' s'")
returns 0 h 35 min 48 s
